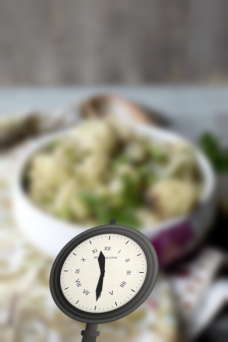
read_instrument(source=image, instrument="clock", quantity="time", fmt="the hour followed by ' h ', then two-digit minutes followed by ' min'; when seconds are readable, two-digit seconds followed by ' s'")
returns 11 h 30 min
